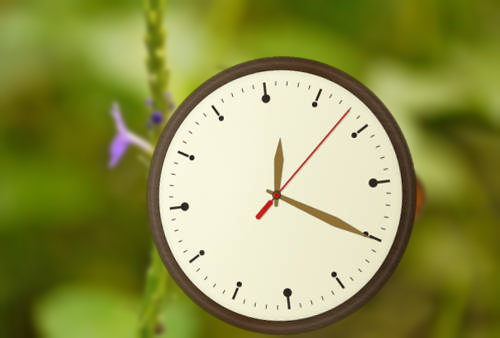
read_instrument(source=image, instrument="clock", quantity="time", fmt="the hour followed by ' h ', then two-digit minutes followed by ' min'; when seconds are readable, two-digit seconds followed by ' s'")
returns 12 h 20 min 08 s
